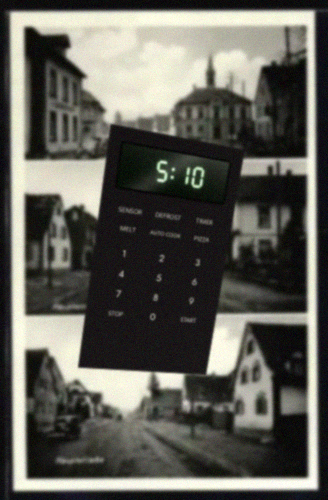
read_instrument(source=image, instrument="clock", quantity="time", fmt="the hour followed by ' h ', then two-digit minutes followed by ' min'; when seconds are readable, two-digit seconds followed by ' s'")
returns 5 h 10 min
